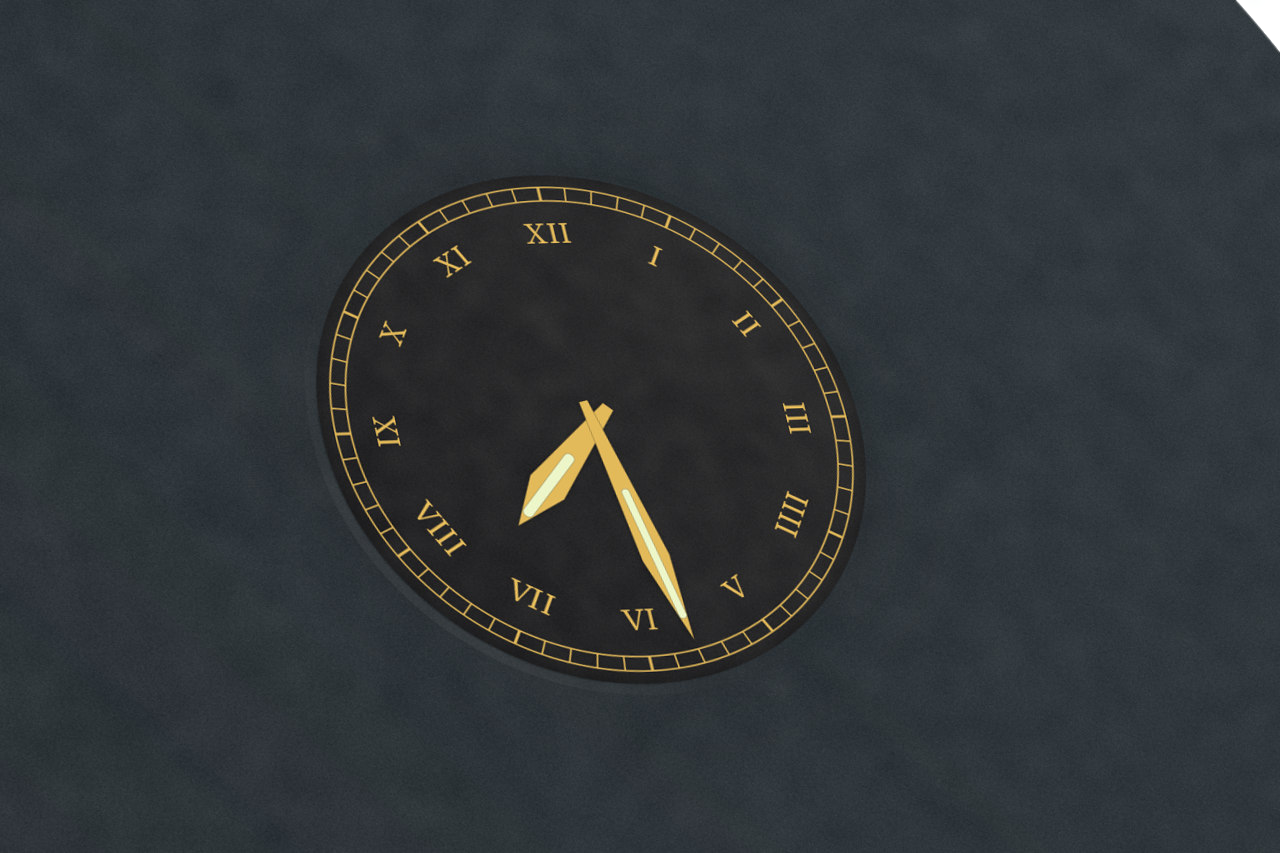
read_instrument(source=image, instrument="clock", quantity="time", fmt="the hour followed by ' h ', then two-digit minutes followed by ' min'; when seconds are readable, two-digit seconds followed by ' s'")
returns 7 h 28 min
